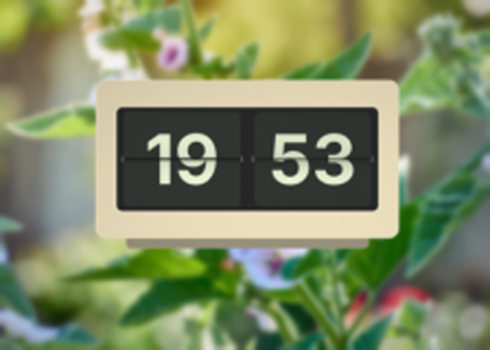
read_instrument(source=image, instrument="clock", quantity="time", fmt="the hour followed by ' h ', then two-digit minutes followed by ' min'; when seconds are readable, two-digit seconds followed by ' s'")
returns 19 h 53 min
